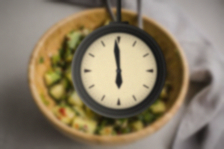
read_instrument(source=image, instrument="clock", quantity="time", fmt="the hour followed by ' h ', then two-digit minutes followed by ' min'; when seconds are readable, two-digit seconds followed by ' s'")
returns 5 h 59 min
